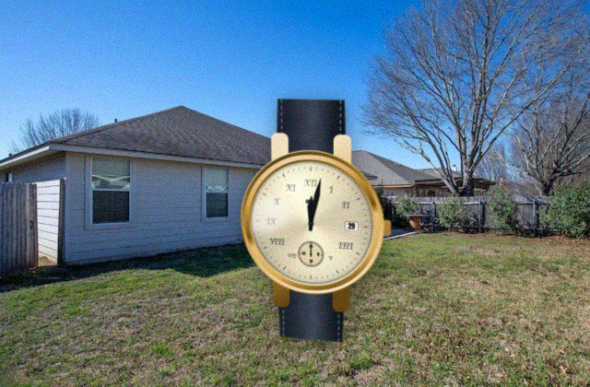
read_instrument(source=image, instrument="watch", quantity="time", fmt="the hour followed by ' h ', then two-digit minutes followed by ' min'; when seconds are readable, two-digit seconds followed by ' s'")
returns 12 h 02 min
